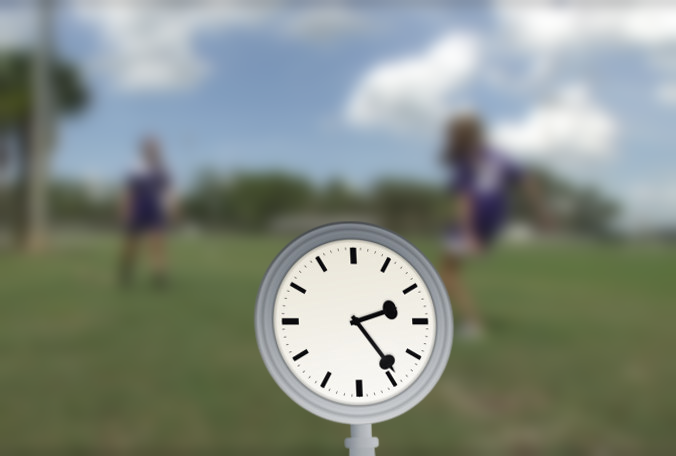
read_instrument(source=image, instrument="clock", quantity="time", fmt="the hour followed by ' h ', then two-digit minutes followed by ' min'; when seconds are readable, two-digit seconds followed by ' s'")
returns 2 h 24 min
